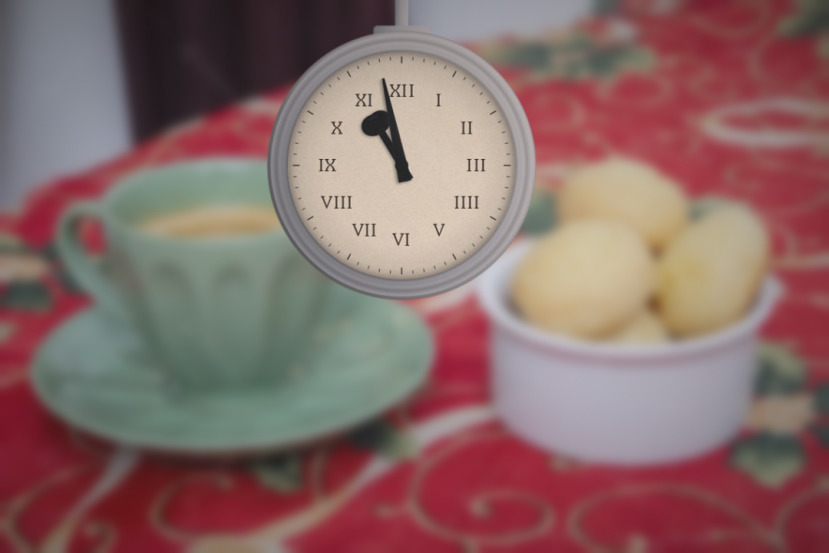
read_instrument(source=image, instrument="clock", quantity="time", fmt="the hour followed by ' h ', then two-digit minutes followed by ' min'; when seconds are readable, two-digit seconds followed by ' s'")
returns 10 h 58 min
